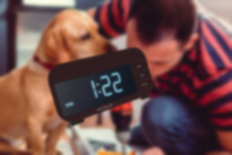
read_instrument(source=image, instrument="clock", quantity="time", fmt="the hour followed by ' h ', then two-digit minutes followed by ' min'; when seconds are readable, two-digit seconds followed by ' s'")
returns 1 h 22 min
